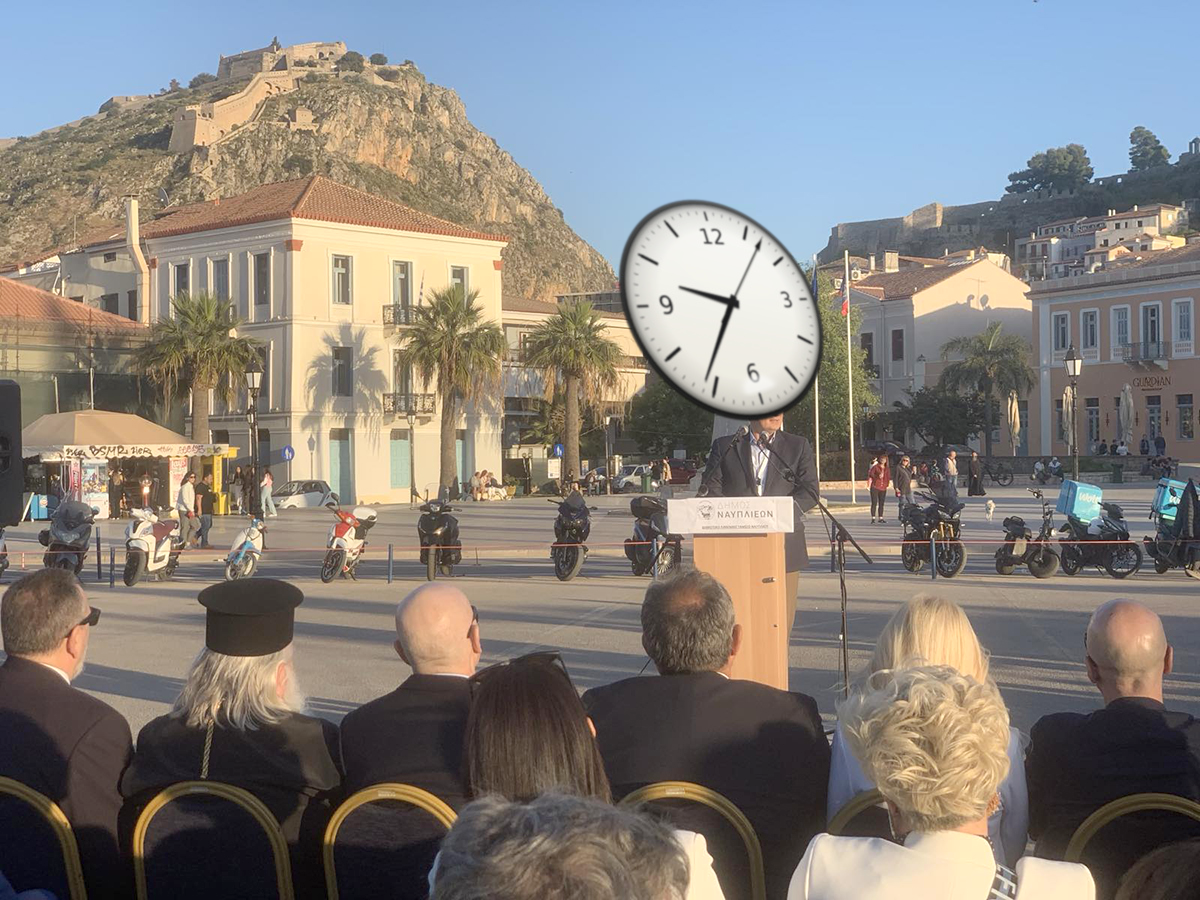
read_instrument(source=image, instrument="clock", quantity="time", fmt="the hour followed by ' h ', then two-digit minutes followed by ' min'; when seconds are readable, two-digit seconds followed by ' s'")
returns 9 h 36 min 07 s
